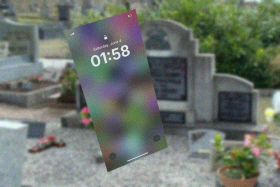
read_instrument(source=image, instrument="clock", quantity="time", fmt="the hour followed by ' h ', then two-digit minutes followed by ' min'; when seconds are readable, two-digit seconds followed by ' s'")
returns 1 h 58 min
